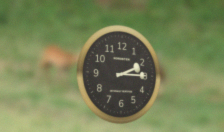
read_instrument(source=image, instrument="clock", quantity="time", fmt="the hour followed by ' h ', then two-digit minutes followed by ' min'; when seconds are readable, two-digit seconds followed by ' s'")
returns 2 h 15 min
